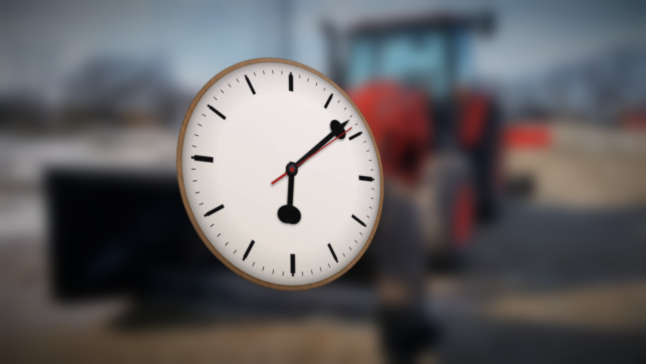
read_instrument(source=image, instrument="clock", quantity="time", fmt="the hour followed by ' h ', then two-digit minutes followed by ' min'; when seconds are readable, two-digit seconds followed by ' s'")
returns 6 h 08 min 09 s
